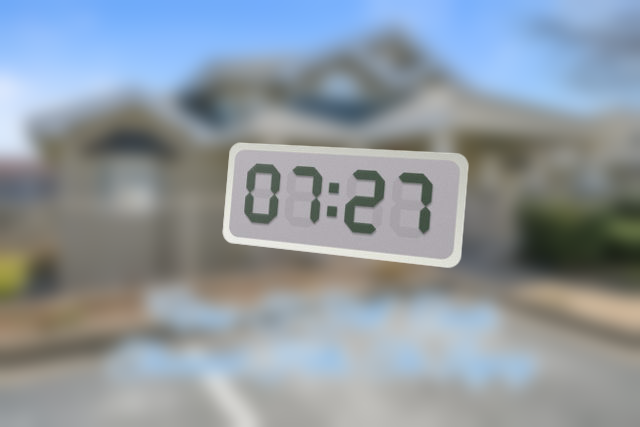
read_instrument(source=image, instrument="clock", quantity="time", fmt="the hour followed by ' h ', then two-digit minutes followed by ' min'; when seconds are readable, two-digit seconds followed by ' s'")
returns 7 h 27 min
